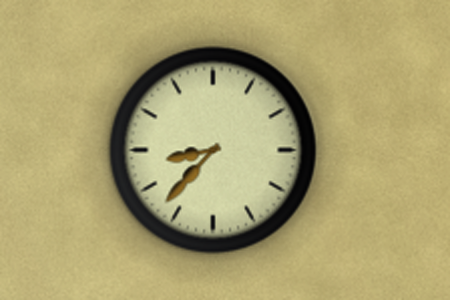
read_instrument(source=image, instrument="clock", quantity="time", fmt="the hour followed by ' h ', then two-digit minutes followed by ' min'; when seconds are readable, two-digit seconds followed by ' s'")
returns 8 h 37 min
